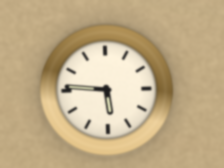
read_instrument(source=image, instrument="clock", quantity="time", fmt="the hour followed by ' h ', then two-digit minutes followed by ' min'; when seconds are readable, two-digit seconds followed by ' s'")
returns 5 h 46 min
